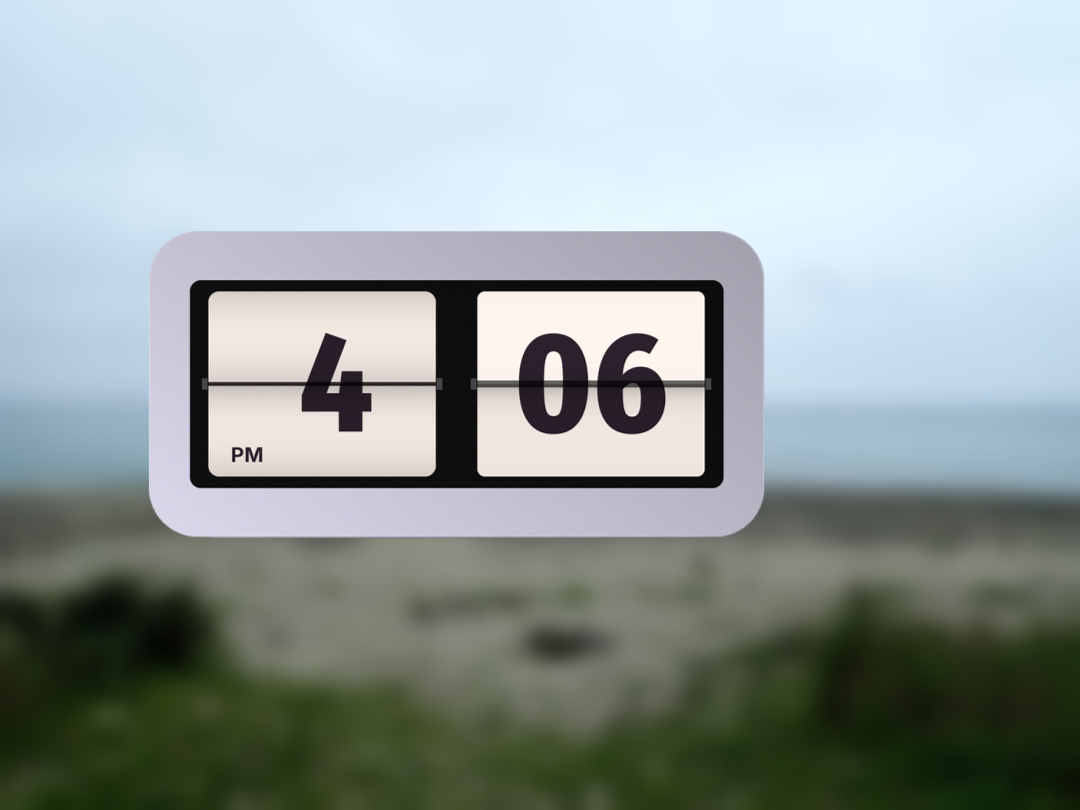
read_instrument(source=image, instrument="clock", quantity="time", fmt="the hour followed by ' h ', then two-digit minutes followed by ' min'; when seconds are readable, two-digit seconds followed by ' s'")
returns 4 h 06 min
